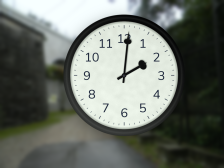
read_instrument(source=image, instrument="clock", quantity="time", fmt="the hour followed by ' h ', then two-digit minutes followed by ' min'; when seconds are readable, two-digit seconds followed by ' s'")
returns 2 h 01 min
